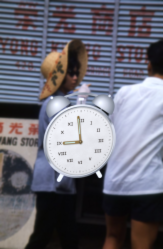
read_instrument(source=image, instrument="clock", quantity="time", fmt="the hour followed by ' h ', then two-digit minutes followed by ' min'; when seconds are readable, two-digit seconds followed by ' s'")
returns 8 h 59 min
